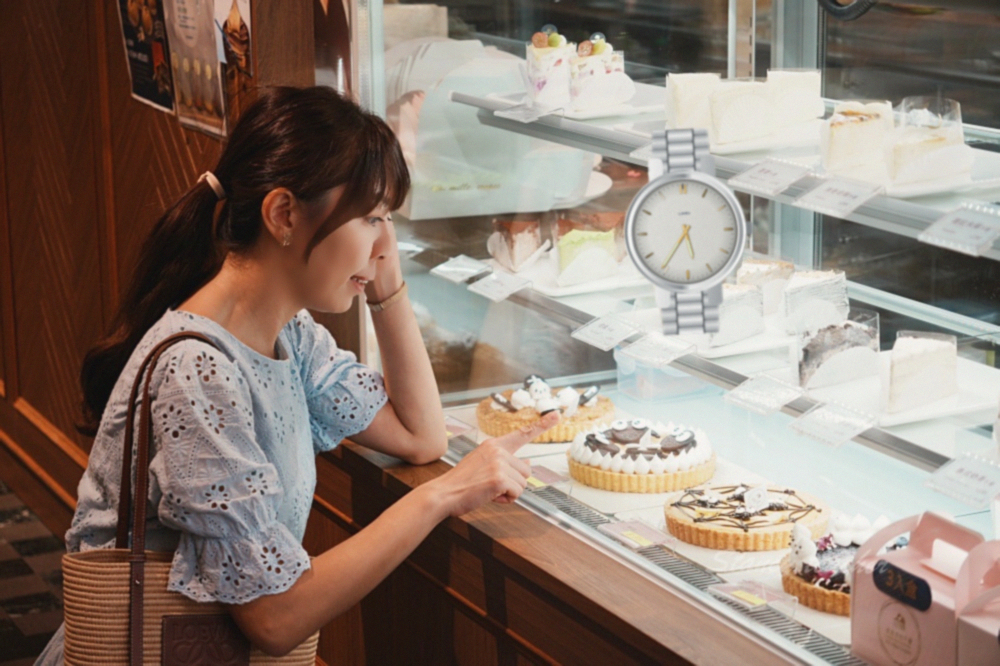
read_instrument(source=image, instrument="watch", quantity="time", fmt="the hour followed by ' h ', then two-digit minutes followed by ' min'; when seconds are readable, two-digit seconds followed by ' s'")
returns 5 h 36 min
